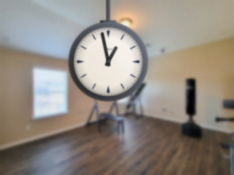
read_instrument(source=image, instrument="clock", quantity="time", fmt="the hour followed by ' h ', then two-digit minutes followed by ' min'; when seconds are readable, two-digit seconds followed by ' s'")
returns 12 h 58 min
